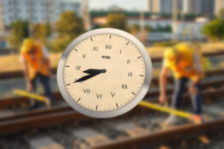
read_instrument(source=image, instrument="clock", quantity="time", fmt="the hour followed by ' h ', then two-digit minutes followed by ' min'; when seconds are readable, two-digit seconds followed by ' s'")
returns 8 h 40 min
